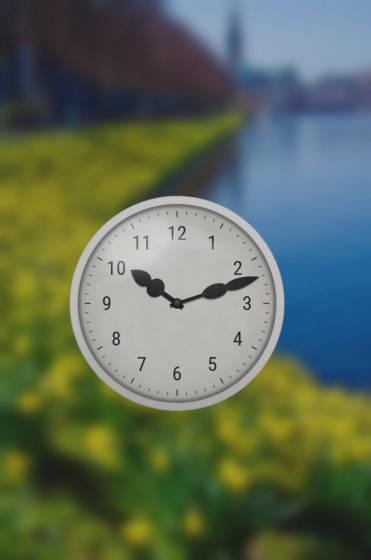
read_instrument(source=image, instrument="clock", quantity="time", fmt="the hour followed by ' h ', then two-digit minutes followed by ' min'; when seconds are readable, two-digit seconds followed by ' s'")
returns 10 h 12 min
